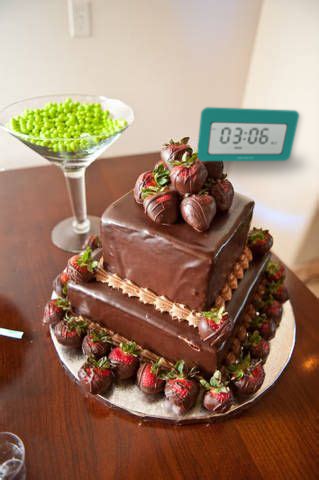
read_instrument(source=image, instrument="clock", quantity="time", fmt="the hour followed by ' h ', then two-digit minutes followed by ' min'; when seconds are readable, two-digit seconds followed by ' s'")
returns 3 h 06 min
